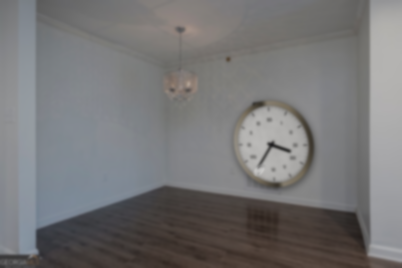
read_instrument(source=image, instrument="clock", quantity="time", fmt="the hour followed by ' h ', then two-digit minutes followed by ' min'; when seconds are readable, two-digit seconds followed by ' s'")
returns 3 h 36 min
